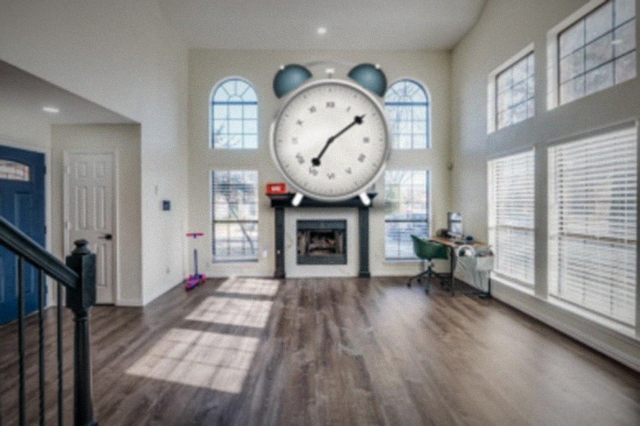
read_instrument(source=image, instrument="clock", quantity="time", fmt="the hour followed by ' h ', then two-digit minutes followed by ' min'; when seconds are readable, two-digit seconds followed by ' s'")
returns 7 h 09 min
